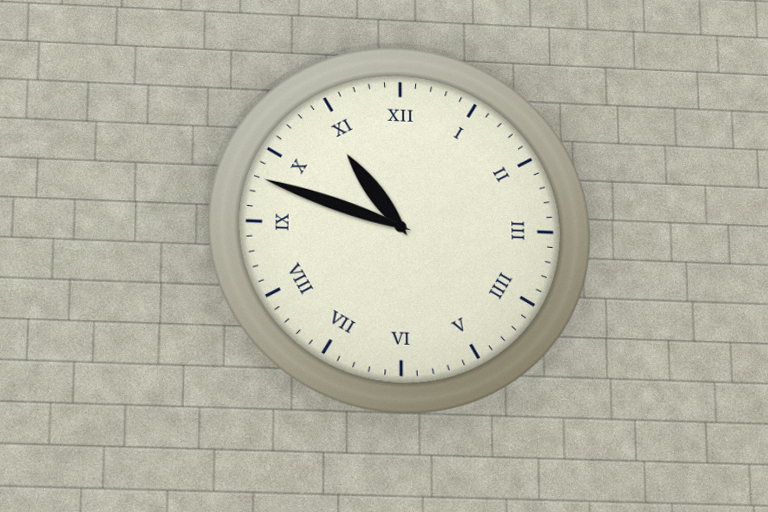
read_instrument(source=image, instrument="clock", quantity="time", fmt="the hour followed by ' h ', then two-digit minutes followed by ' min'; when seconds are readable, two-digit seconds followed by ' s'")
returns 10 h 48 min
